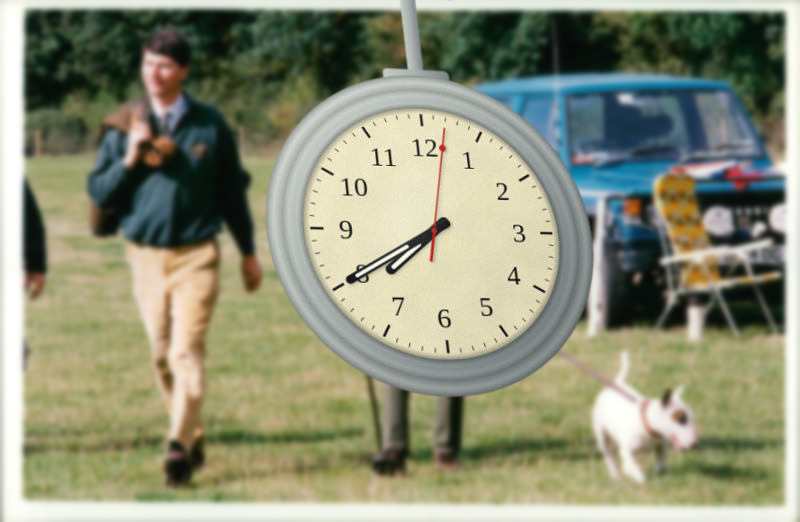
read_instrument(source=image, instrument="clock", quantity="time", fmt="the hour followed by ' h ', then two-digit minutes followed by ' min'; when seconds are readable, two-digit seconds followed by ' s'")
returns 7 h 40 min 02 s
